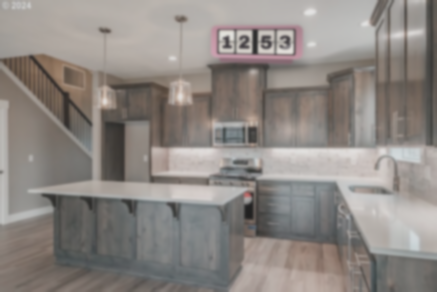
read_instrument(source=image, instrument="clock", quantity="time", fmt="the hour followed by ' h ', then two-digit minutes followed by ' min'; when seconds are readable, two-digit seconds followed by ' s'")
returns 12 h 53 min
